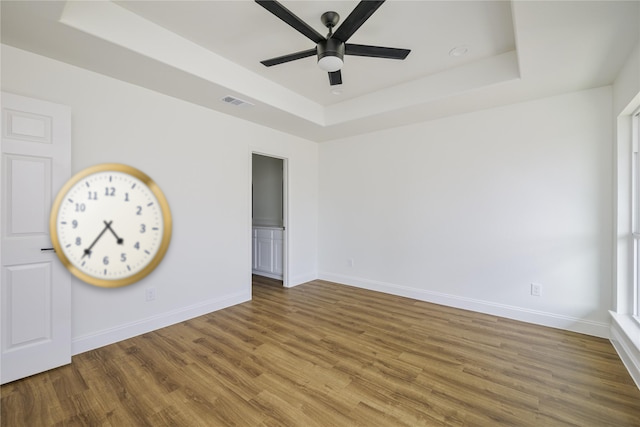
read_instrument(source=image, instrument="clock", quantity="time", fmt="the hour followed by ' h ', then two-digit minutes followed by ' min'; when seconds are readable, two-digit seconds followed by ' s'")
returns 4 h 36 min
